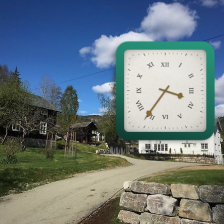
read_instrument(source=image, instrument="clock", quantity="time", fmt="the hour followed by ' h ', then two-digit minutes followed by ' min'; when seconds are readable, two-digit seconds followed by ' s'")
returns 3 h 36 min
